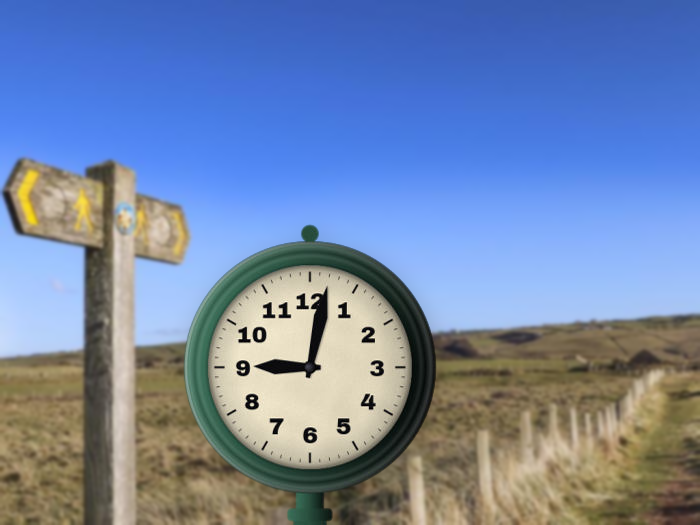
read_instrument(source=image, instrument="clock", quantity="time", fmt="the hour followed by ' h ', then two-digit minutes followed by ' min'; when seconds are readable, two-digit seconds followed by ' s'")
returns 9 h 02 min
